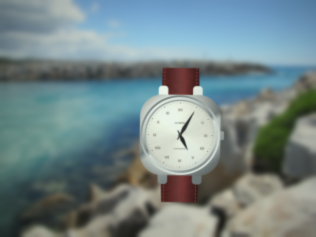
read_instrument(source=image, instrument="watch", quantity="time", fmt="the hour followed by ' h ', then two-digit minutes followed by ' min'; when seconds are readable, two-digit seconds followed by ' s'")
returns 5 h 05 min
